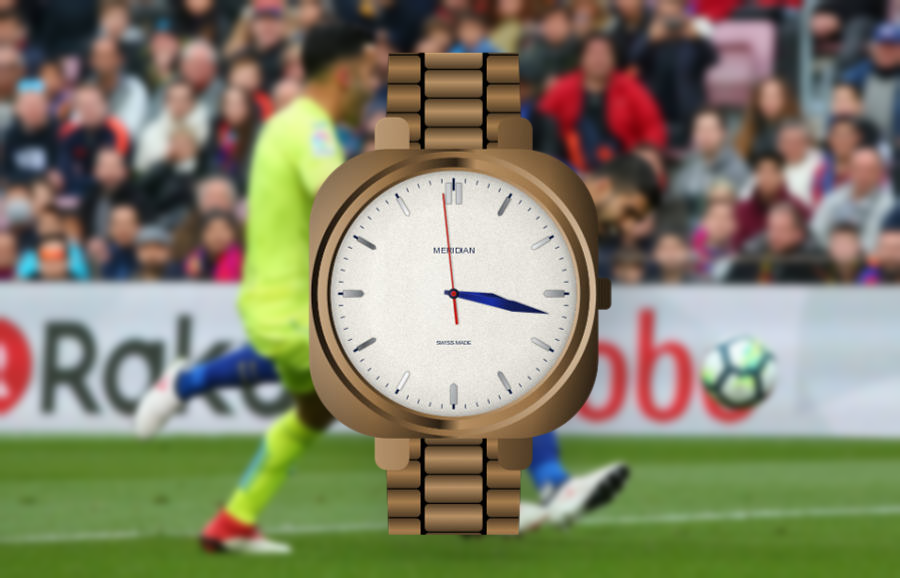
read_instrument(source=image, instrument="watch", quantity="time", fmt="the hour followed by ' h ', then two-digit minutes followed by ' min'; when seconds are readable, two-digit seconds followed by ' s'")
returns 3 h 16 min 59 s
